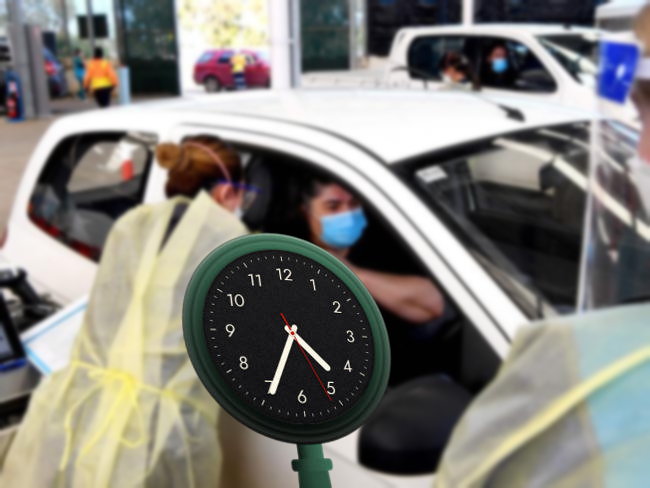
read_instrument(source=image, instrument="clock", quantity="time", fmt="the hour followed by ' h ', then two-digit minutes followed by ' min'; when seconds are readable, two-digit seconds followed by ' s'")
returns 4 h 34 min 26 s
